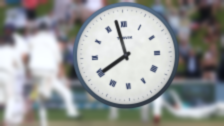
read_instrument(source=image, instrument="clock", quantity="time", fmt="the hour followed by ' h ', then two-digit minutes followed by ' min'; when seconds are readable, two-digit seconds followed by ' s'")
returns 7 h 58 min
